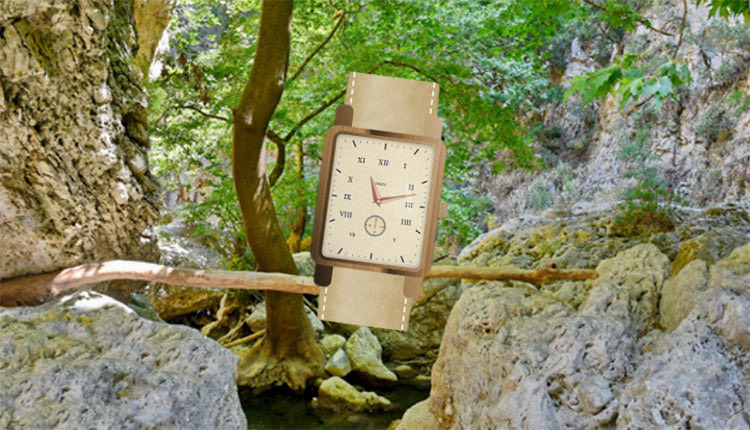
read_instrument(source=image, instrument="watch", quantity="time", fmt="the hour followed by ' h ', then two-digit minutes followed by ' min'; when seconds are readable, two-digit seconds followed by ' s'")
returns 11 h 12 min
